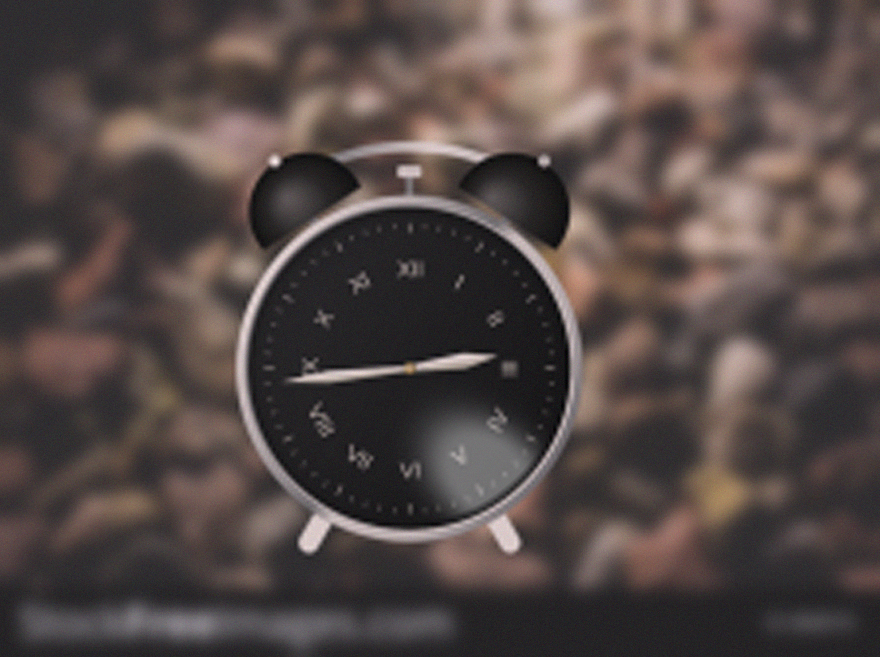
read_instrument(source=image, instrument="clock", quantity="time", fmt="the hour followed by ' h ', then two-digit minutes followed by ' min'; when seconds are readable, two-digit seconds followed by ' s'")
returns 2 h 44 min
